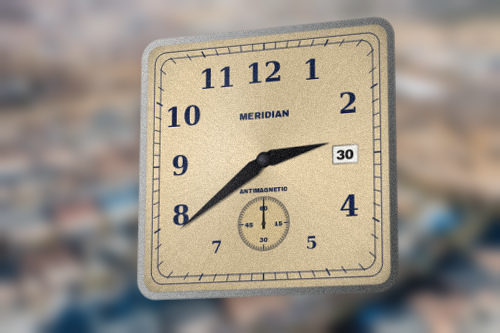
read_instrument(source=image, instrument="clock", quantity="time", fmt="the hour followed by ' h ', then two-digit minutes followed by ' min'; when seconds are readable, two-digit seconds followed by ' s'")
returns 2 h 39 min
